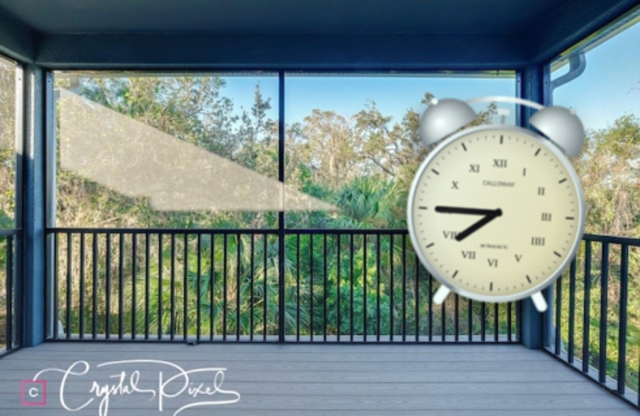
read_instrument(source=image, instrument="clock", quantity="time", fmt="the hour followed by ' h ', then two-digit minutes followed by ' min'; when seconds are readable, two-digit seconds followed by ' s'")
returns 7 h 45 min
